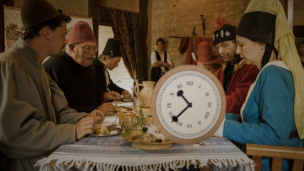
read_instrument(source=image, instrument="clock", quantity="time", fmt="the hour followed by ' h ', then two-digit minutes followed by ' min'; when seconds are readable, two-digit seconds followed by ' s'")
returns 10 h 38 min
